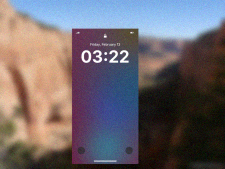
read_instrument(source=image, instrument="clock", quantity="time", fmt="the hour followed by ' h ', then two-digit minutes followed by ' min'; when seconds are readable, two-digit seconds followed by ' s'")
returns 3 h 22 min
